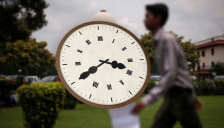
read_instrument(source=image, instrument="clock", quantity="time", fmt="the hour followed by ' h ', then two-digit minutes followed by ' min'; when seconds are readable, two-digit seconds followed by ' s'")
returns 3 h 40 min
